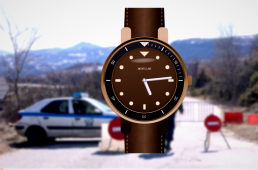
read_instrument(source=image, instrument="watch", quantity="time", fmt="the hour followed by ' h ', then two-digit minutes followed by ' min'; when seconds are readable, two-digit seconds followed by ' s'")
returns 5 h 14 min
